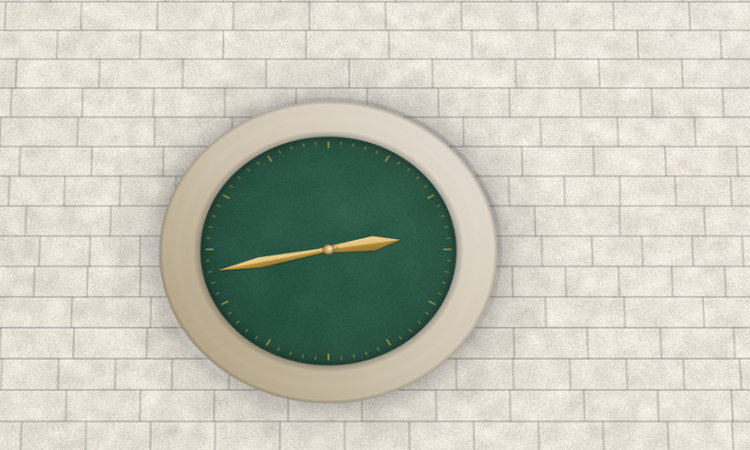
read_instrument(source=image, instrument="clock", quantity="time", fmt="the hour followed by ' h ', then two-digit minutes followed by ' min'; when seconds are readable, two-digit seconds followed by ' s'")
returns 2 h 43 min
